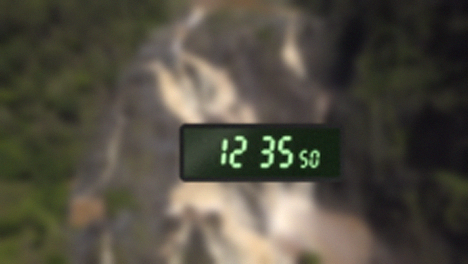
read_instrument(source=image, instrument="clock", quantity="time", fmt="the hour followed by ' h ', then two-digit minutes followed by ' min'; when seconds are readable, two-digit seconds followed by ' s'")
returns 12 h 35 min 50 s
